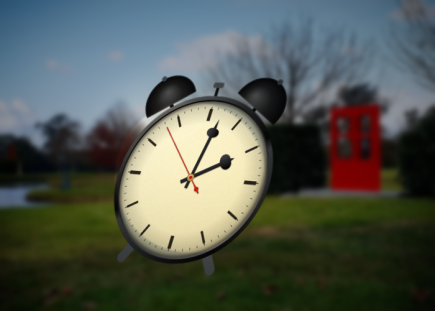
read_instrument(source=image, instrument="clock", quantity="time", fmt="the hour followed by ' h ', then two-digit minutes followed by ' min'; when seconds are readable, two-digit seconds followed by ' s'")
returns 2 h 01 min 53 s
